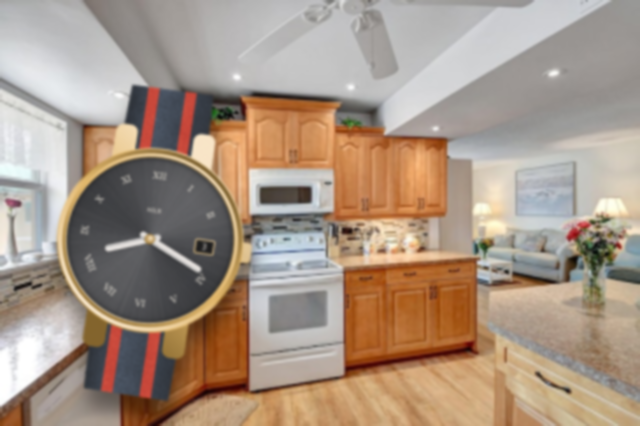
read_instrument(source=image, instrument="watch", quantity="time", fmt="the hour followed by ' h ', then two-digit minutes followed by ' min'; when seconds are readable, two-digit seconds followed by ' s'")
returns 8 h 19 min
